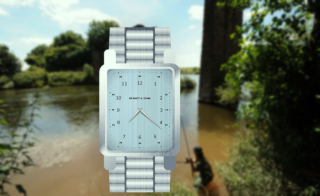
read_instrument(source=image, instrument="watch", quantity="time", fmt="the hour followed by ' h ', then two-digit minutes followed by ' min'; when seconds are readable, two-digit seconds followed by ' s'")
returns 7 h 22 min
